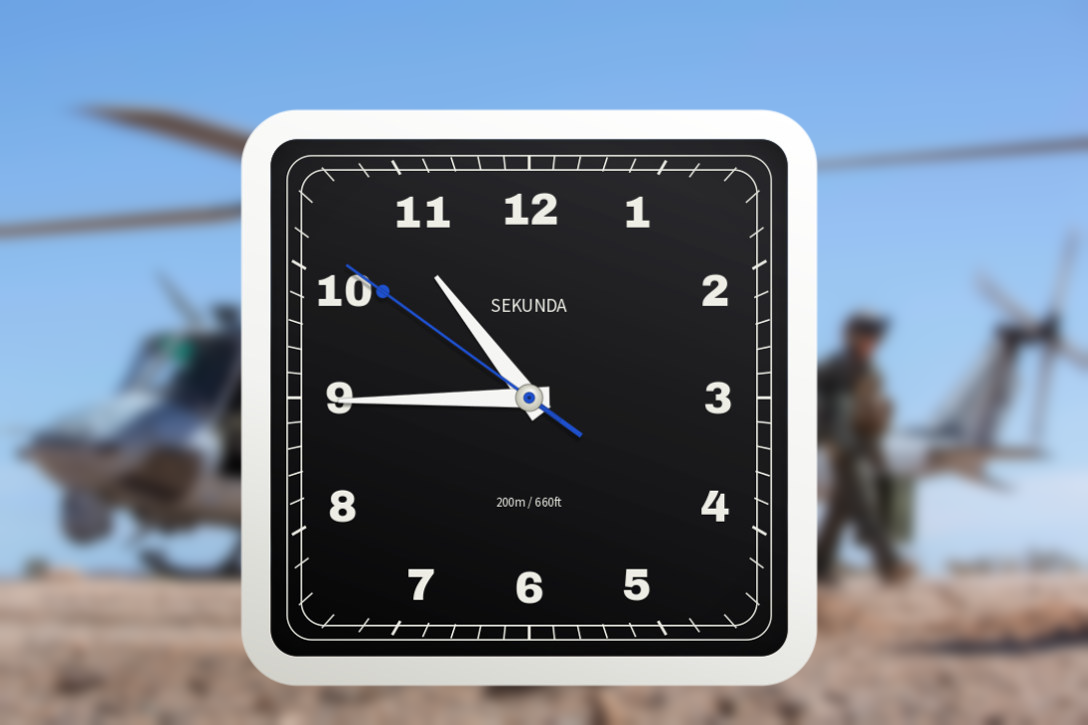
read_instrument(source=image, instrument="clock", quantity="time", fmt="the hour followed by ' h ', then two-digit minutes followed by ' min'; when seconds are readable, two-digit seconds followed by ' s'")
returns 10 h 44 min 51 s
